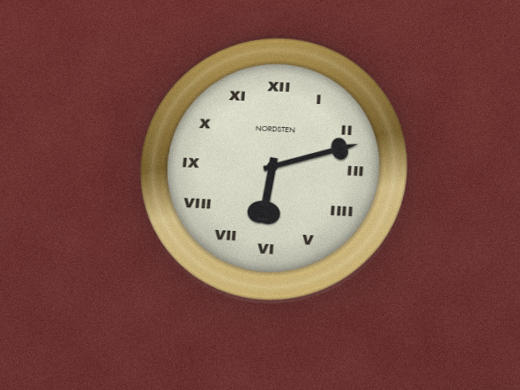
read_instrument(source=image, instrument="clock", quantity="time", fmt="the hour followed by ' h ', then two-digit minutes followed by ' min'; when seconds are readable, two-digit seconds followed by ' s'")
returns 6 h 12 min
